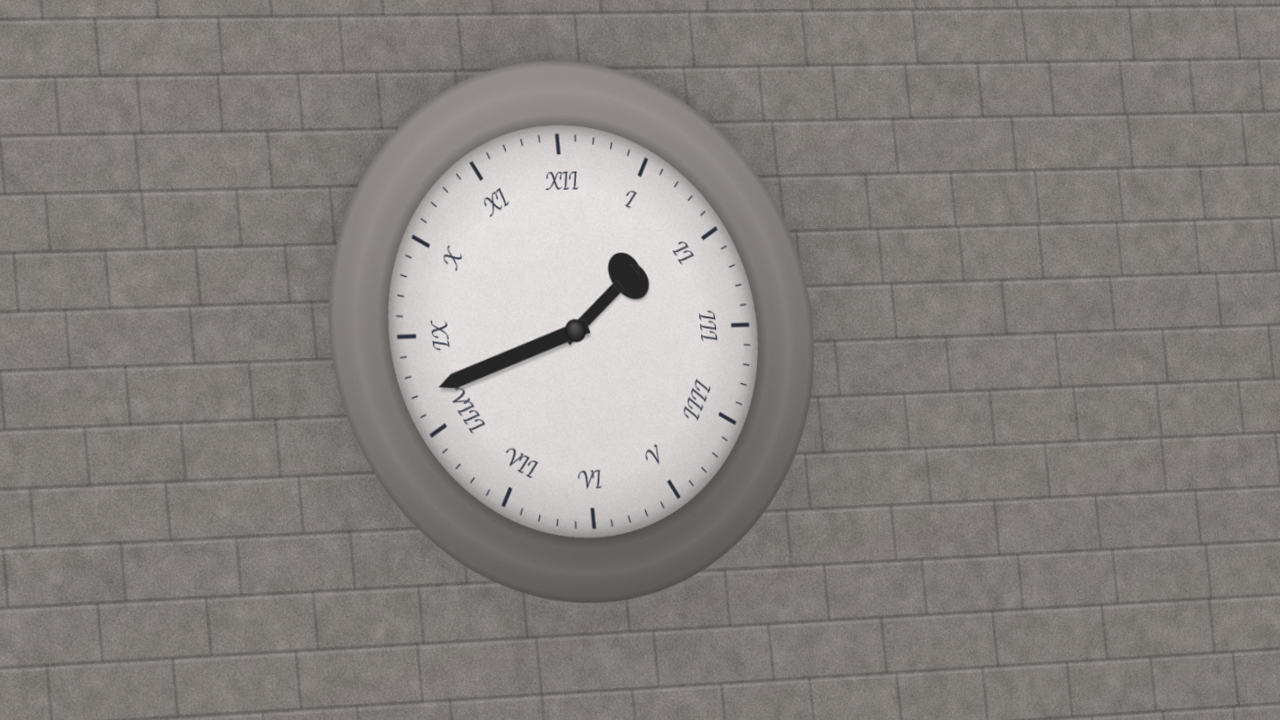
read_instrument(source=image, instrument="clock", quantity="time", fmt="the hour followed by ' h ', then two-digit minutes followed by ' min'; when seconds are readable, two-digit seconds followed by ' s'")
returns 1 h 42 min
